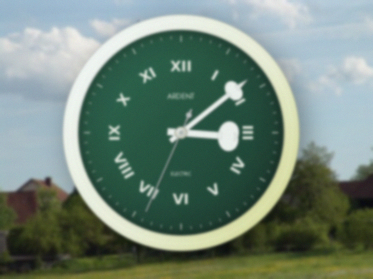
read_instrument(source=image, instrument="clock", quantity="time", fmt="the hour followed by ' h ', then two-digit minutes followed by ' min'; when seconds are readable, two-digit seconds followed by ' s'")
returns 3 h 08 min 34 s
